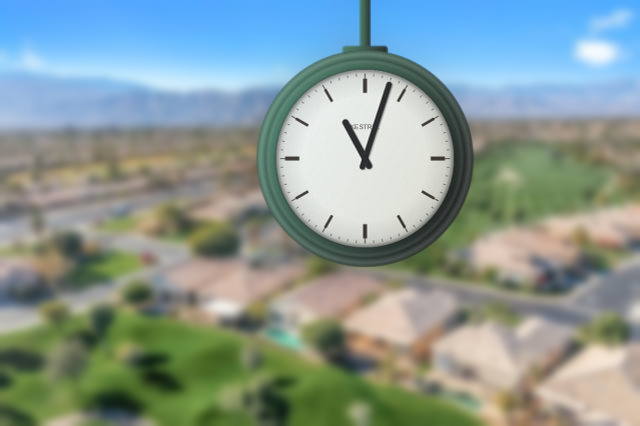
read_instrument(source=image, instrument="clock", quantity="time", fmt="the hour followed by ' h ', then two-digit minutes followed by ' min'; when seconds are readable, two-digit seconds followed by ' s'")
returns 11 h 03 min
